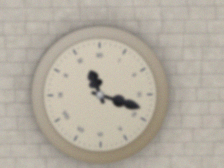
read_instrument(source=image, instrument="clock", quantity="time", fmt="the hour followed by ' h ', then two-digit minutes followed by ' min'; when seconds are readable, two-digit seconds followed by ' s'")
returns 11 h 18 min
